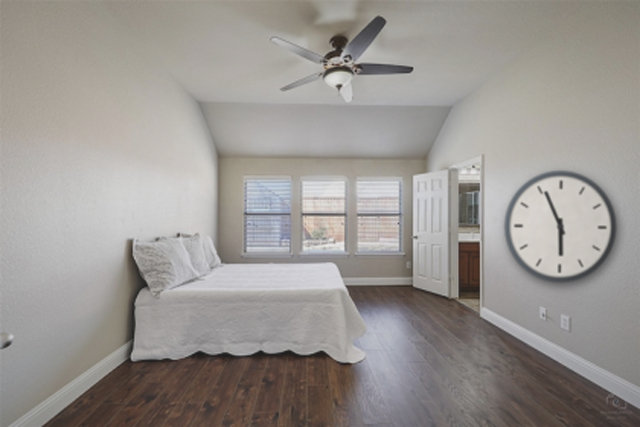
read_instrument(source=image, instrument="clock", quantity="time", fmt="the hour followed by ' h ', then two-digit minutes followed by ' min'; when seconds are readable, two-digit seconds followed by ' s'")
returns 5 h 56 min
